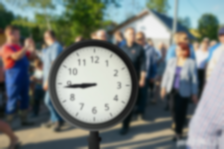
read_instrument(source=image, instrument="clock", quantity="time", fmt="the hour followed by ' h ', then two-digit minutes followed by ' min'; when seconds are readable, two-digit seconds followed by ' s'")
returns 8 h 44 min
